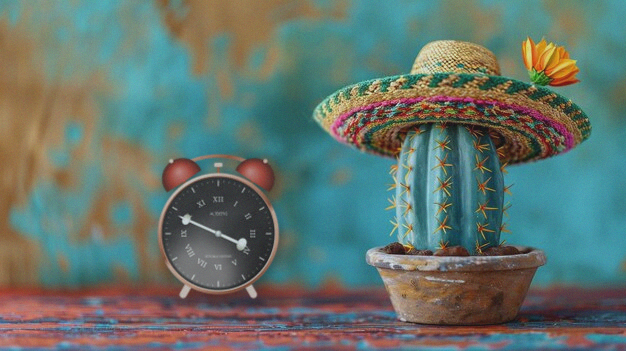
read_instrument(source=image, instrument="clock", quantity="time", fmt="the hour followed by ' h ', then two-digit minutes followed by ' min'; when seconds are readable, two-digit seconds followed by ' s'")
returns 3 h 49 min
